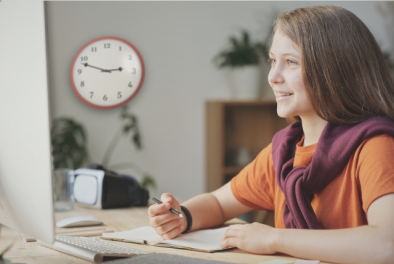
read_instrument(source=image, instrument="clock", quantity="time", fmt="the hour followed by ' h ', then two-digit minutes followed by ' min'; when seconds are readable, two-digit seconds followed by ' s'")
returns 2 h 48 min
